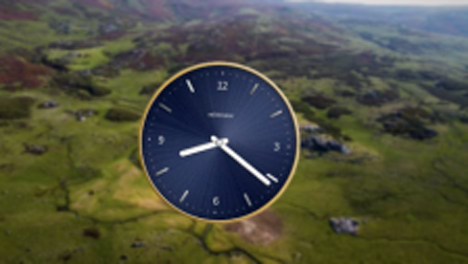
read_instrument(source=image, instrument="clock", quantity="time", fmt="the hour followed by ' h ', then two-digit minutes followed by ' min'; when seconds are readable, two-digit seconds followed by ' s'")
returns 8 h 21 min
